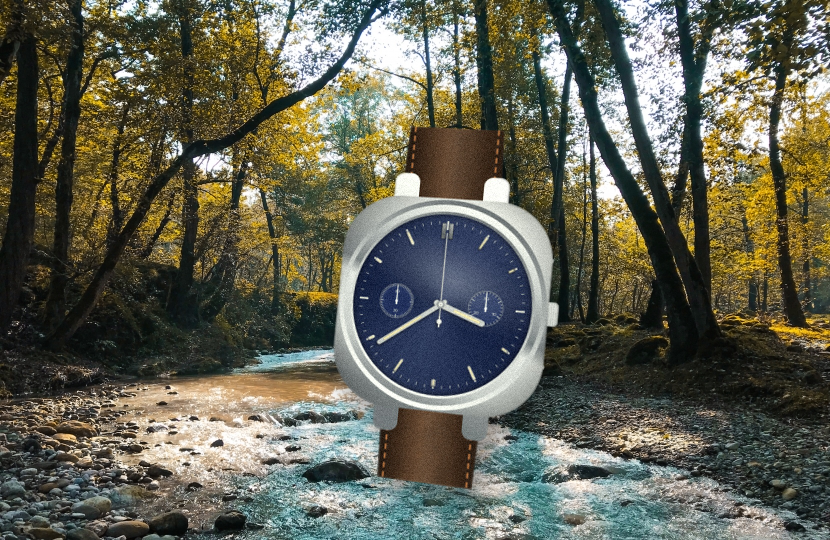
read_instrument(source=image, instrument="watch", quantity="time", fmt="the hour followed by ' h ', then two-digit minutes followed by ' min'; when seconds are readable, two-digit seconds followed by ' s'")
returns 3 h 39 min
